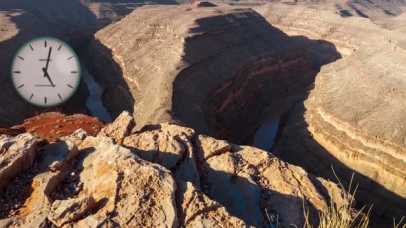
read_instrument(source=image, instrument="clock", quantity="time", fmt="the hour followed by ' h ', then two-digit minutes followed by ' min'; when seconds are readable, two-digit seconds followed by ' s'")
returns 5 h 02 min
